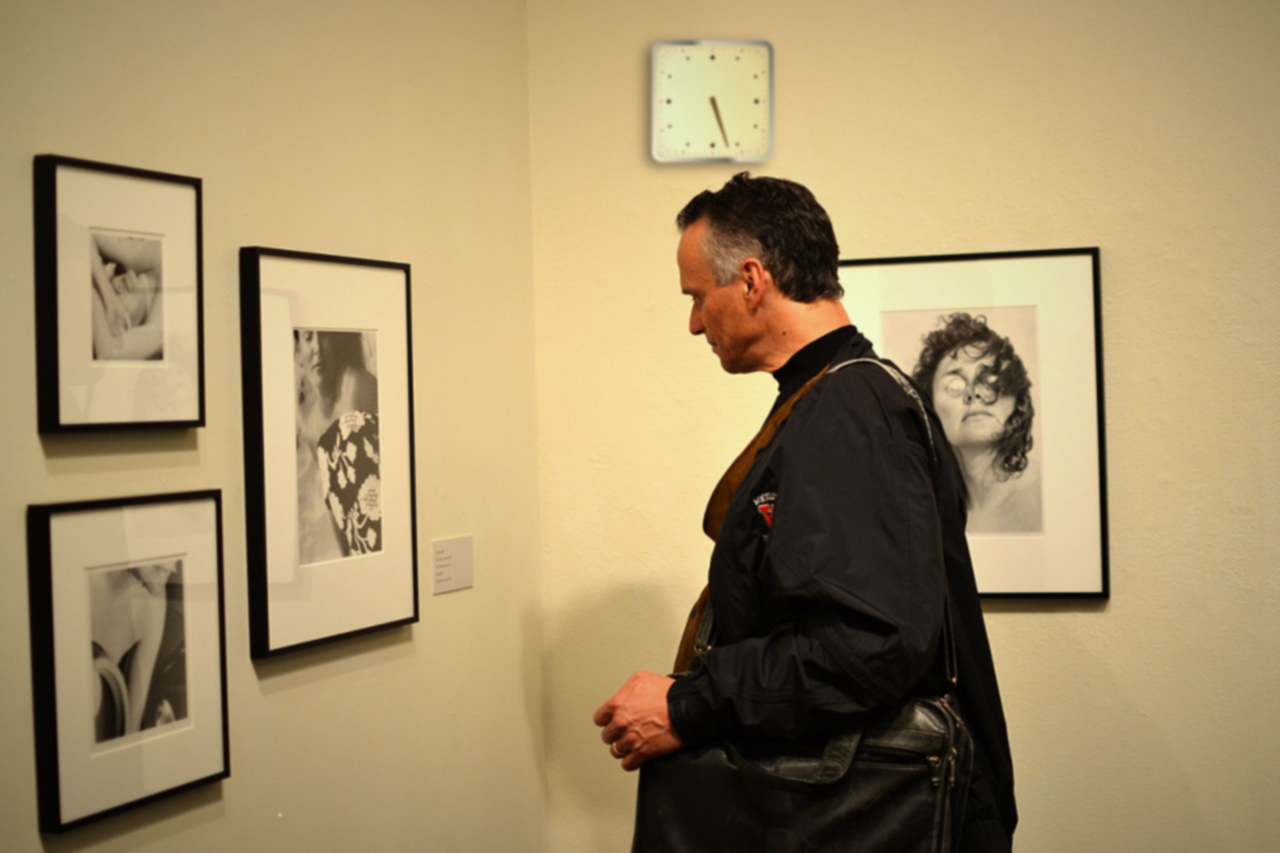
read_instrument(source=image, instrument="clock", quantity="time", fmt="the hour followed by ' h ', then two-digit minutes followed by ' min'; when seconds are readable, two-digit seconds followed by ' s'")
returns 5 h 27 min
